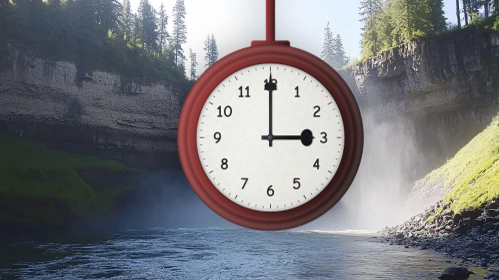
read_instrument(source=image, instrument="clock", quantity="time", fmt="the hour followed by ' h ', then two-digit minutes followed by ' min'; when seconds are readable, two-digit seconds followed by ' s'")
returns 3 h 00 min
